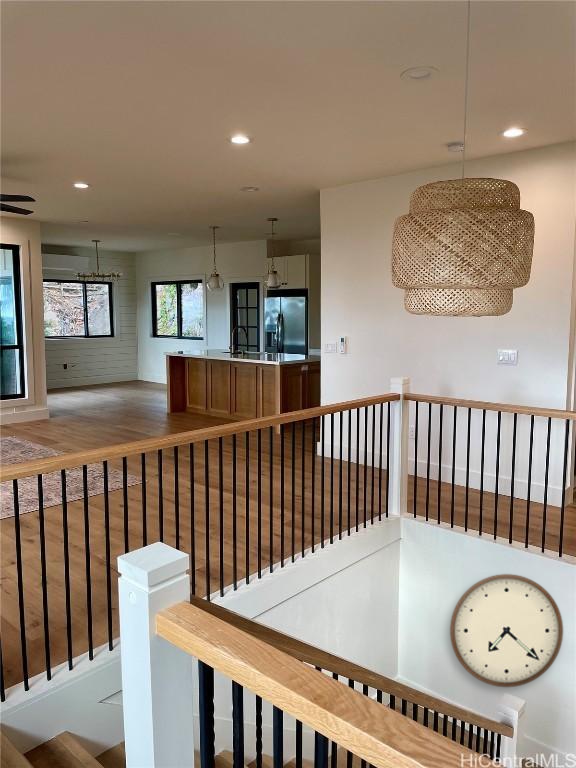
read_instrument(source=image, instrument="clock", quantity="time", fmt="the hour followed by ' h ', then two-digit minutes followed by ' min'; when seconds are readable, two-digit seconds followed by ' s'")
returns 7 h 22 min
